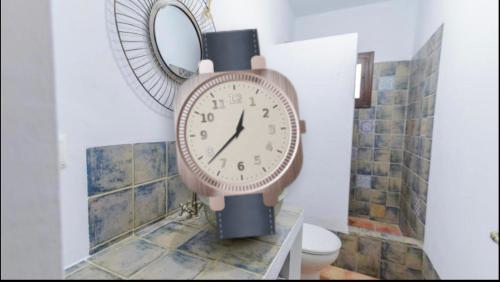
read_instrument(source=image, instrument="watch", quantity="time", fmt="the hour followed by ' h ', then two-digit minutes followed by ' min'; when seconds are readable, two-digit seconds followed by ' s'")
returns 12 h 38 min
